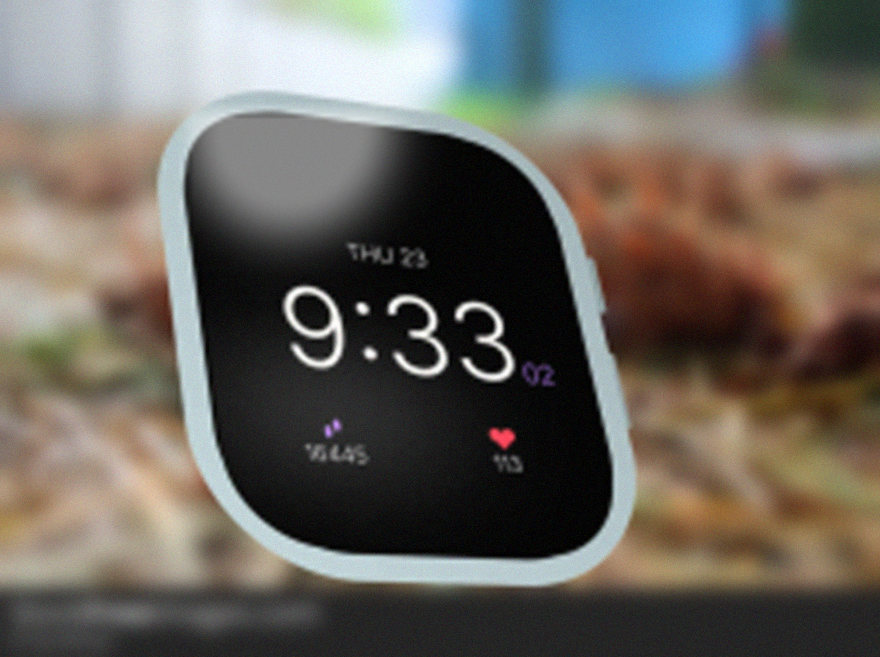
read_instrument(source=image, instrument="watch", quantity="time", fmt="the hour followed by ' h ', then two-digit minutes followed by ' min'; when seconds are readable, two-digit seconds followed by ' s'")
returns 9 h 33 min
